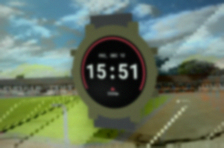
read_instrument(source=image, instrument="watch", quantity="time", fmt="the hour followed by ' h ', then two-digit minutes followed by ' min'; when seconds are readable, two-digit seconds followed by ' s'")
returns 15 h 51 min
